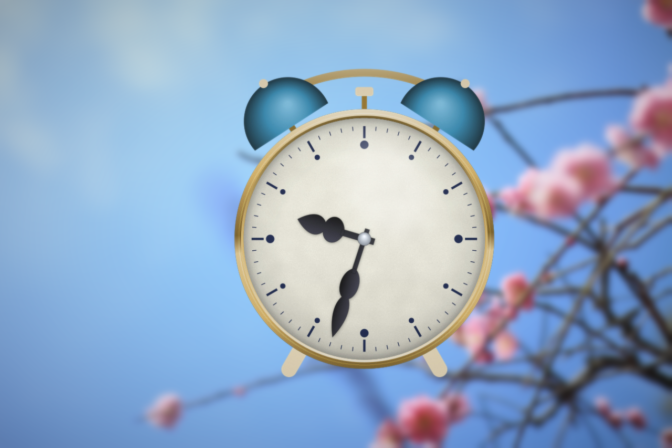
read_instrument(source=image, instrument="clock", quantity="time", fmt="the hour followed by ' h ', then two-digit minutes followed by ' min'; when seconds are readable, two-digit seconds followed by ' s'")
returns 9 h 33 min
